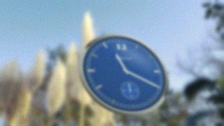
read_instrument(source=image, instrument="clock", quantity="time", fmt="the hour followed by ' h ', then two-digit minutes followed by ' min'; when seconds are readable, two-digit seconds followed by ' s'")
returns 11 h 20 min
